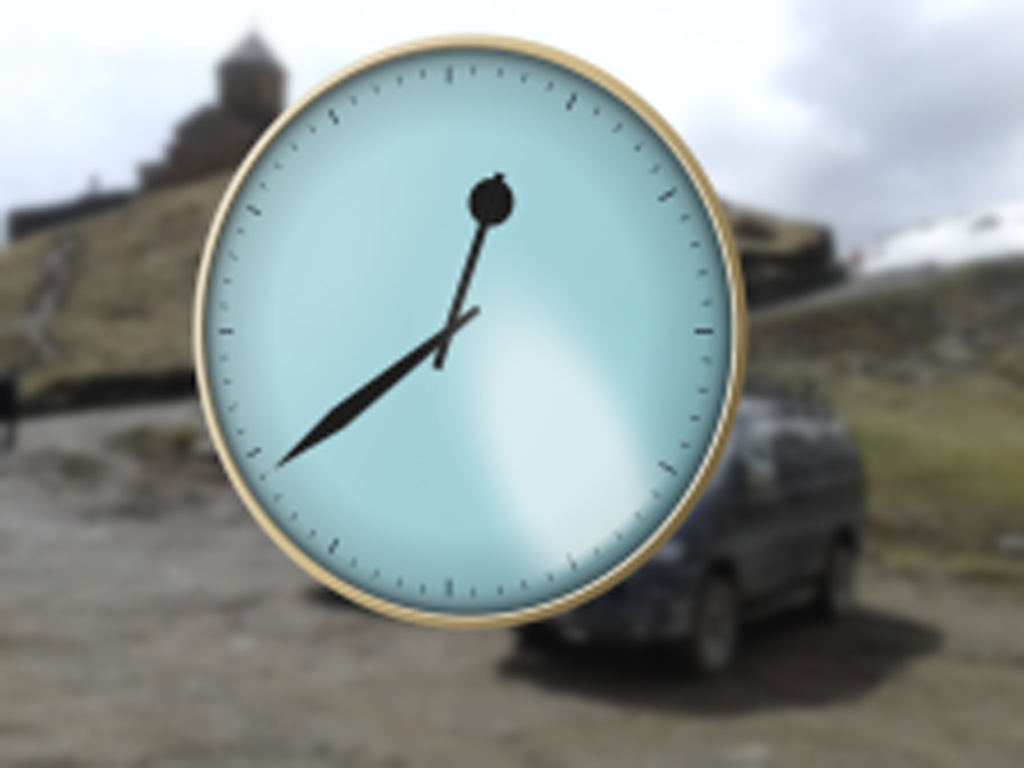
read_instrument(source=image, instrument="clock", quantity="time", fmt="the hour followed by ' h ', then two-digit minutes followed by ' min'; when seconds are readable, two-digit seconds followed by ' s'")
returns 12 h 39 min
